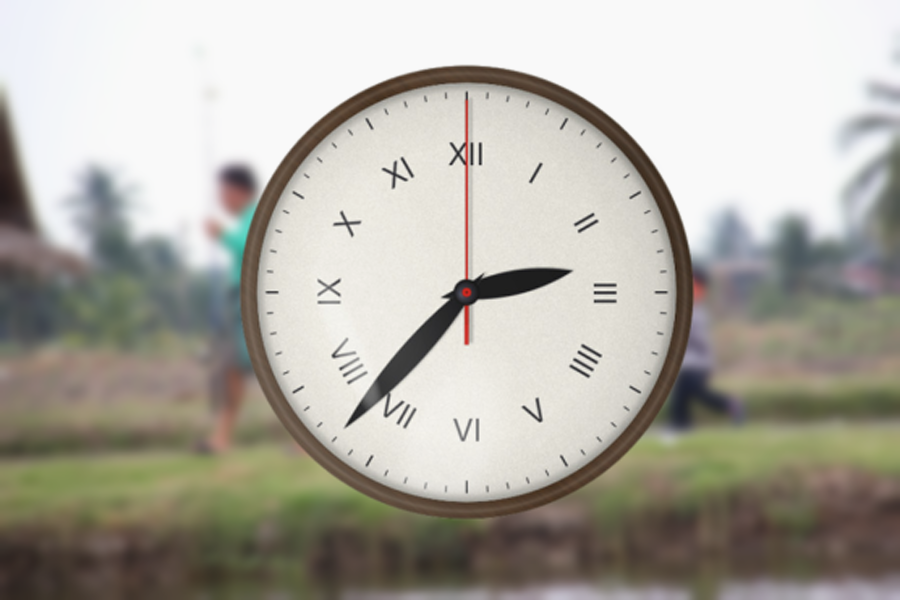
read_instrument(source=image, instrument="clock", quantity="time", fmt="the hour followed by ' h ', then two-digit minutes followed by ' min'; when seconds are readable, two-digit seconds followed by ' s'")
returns 2 h 37 min 00 s
